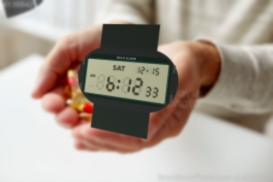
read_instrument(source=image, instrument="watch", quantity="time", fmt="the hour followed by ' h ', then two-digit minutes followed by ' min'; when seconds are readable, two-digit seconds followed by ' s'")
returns 6 h 12 min 33 s
